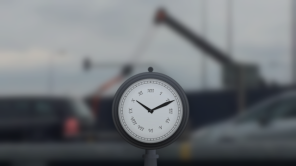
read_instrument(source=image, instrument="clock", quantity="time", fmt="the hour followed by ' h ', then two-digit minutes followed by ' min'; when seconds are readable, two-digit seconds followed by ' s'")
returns 10 h 11 min
